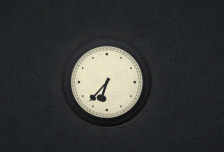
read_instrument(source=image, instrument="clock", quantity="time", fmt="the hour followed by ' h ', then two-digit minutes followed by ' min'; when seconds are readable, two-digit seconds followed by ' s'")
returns 6 h 37 min
